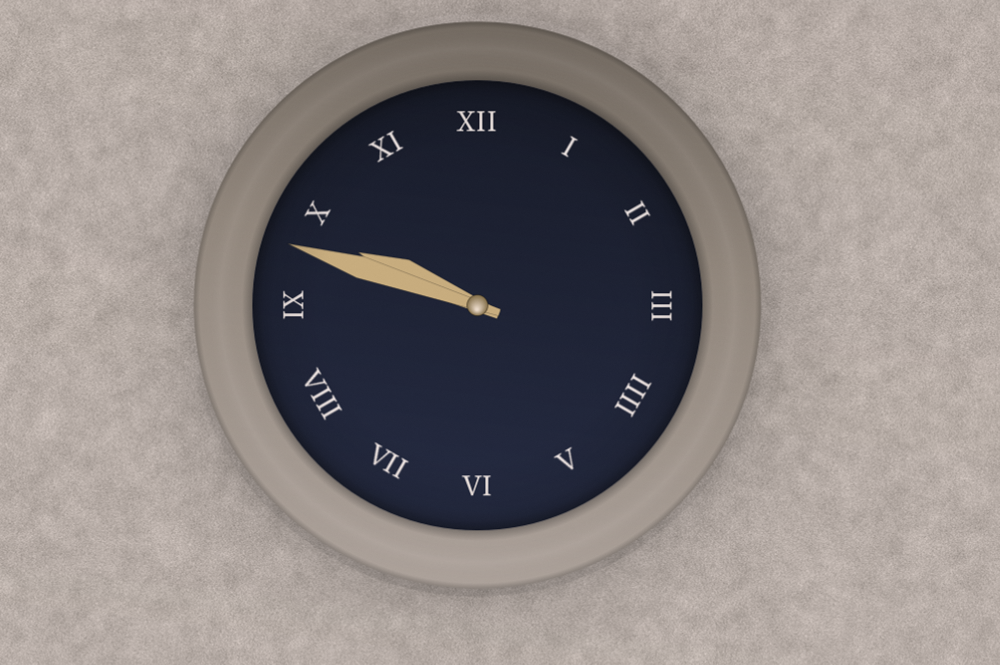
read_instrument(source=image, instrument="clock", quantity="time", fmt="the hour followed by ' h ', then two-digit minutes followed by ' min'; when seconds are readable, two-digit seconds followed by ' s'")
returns 9 h 48 min
